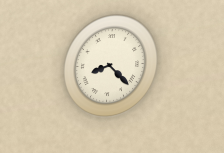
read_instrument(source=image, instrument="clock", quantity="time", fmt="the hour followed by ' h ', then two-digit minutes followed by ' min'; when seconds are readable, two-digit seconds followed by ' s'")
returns 8 h 22 min
